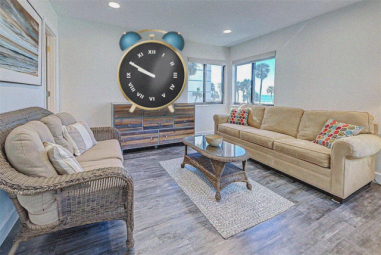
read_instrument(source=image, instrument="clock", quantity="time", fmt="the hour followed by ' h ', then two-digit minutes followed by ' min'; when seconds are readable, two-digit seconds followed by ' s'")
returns 9 h 50 min
